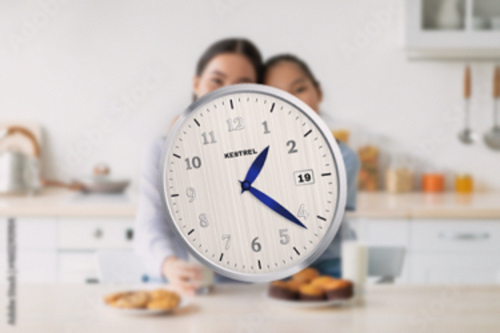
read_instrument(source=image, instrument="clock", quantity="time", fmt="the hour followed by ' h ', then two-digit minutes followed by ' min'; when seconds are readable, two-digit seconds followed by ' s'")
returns 1 h 22 min
